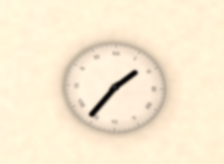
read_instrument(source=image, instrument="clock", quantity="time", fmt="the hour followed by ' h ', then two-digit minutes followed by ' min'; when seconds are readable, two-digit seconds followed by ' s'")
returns 1 h 36 min
